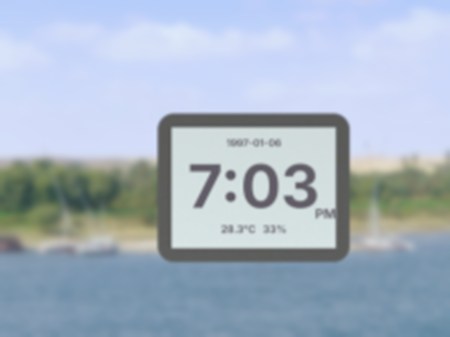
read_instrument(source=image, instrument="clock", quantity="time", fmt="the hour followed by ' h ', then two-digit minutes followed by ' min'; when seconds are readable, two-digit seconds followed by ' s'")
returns 7 h 03 min
